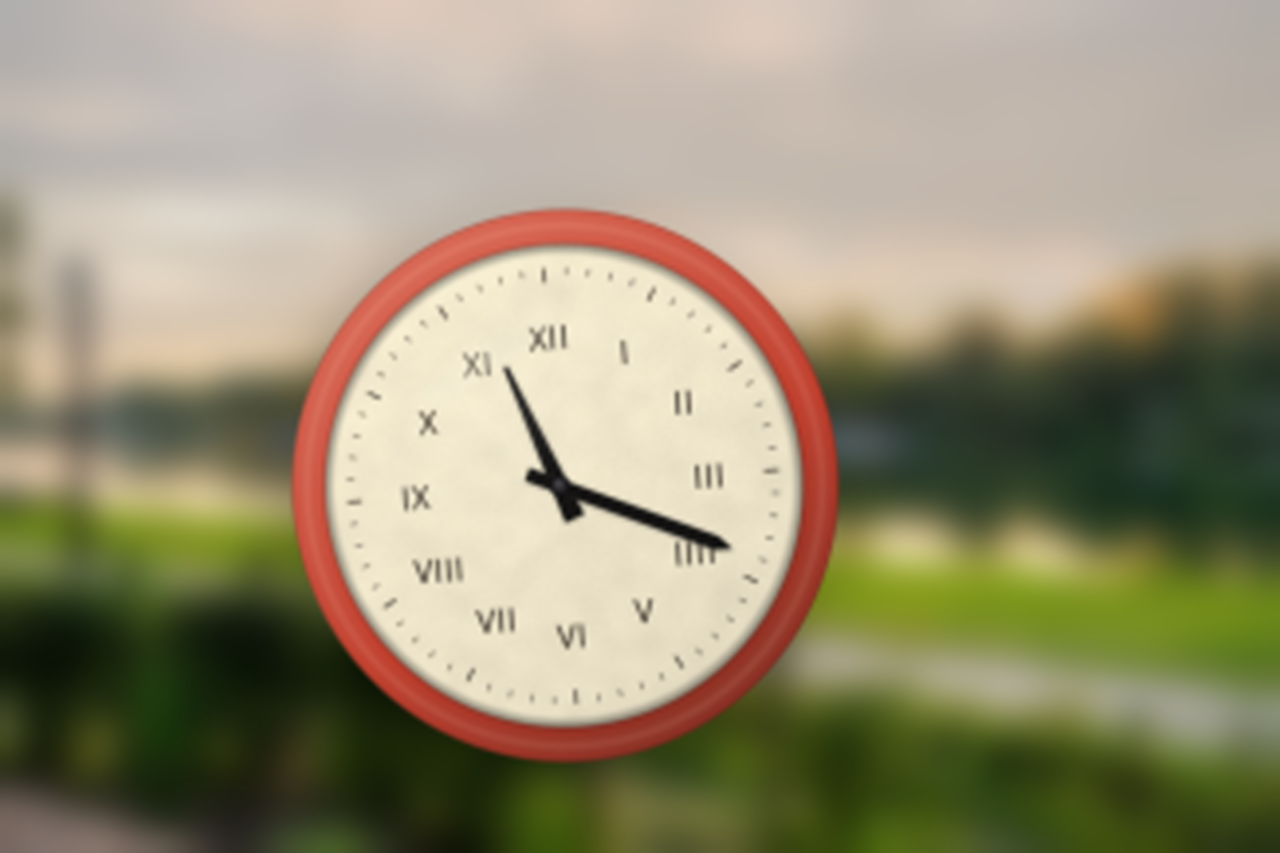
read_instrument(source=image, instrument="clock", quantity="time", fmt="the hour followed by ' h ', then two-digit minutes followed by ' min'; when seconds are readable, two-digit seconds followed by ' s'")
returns 11 h 19 min
